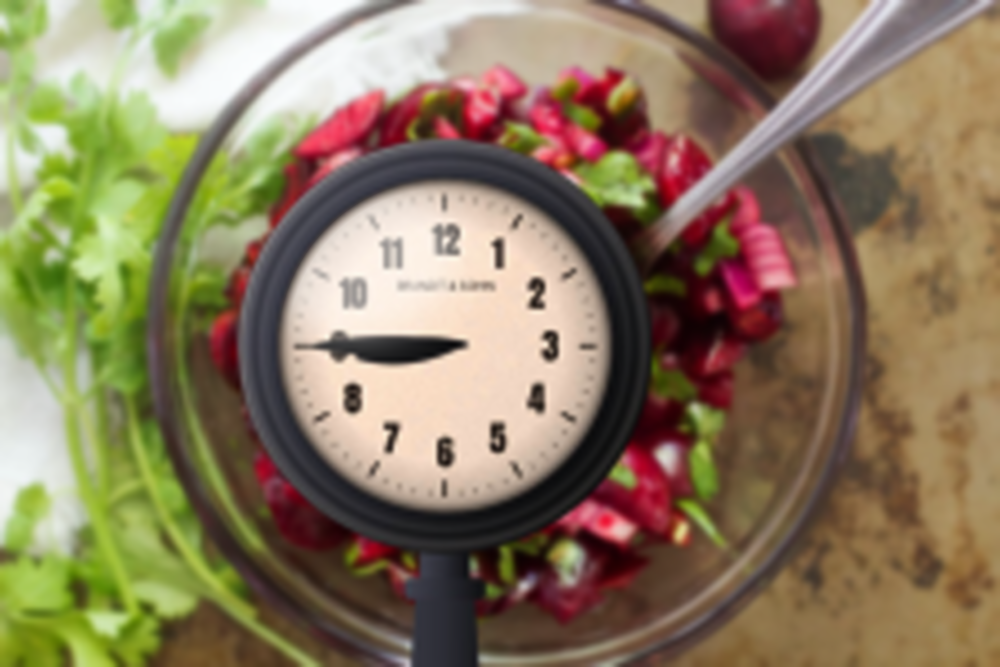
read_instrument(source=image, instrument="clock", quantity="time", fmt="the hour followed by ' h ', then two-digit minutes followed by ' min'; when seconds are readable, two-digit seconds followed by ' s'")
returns 8 h 45 min
